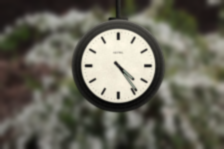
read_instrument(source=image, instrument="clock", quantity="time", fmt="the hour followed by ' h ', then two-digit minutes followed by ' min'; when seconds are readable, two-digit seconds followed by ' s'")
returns 4 h 24 min
